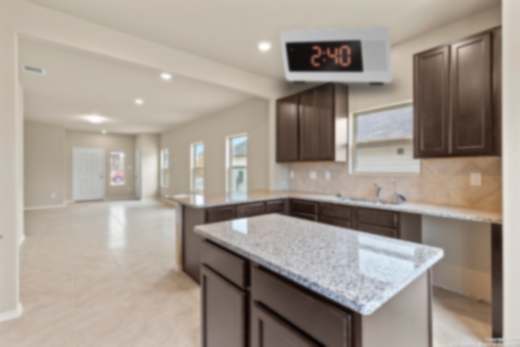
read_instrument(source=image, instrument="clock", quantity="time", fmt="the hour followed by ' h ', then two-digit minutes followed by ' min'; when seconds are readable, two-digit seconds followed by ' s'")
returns 2 h 40 min
